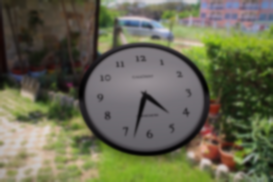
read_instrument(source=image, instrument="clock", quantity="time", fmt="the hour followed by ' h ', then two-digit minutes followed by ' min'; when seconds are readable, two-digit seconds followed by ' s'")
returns 4 h 33 min
